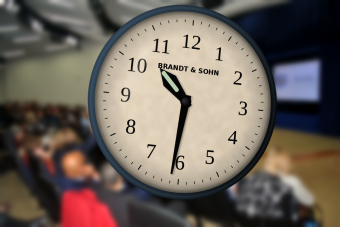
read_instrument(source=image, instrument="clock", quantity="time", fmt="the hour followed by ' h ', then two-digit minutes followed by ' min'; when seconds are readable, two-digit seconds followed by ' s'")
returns 10 h 31 min
